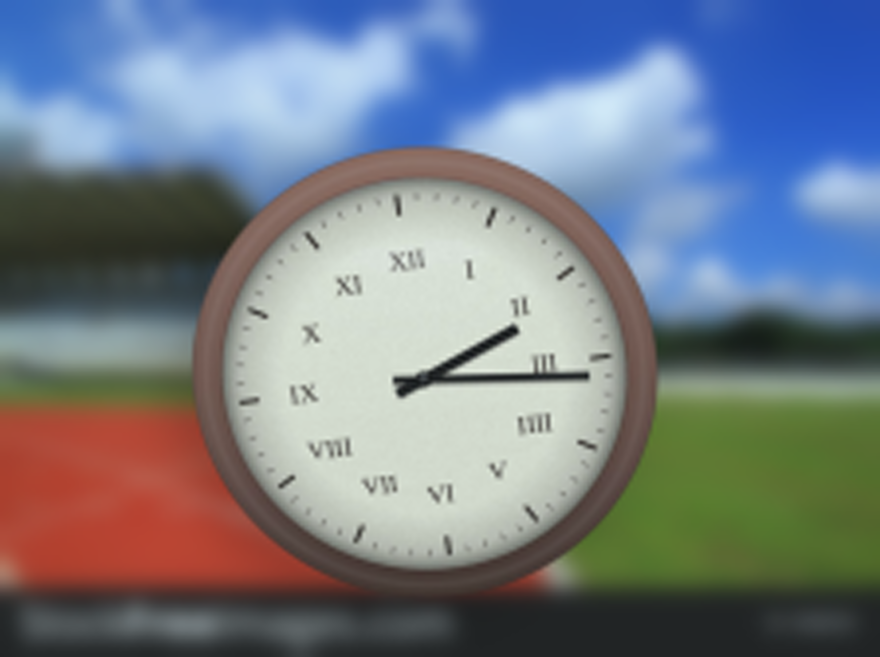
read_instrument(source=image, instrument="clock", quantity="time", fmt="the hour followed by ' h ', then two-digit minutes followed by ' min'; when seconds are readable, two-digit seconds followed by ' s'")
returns 2 h 16 min
